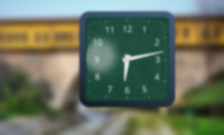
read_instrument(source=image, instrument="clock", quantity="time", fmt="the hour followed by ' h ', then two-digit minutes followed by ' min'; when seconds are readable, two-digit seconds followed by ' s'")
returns 6 h 13 min
